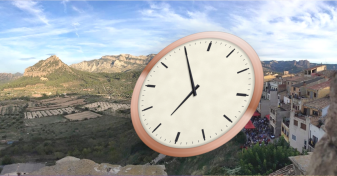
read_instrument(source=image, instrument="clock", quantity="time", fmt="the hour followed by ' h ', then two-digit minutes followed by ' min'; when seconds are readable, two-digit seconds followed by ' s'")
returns 6 h 55 min
